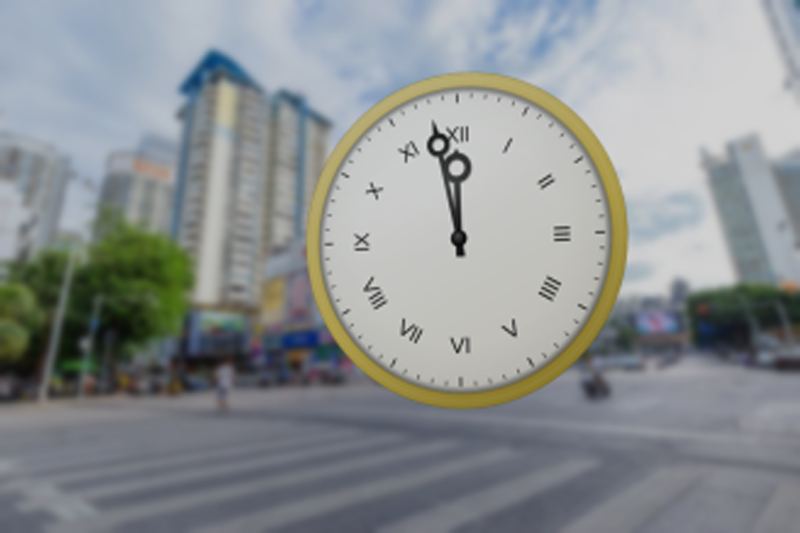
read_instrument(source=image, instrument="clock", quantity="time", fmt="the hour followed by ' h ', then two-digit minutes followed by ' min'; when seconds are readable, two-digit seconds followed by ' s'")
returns 11 h 58 min
